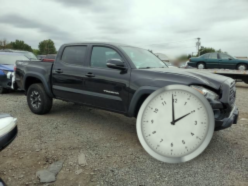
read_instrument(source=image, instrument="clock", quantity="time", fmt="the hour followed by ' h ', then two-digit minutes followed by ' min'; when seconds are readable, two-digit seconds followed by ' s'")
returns 1 h 59 min
